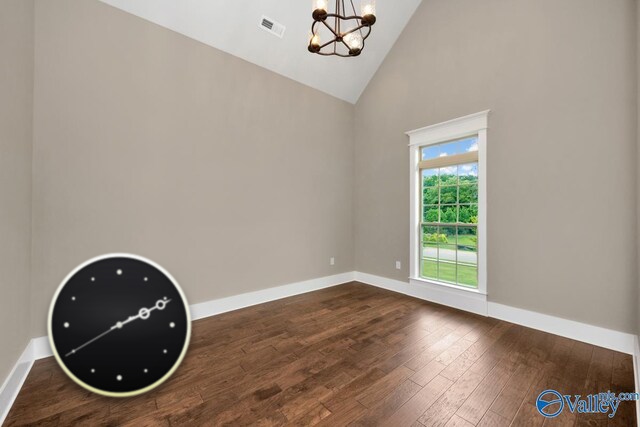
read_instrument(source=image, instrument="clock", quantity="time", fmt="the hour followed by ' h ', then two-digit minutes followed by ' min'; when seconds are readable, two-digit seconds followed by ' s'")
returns 2 h 10 min 40 s
